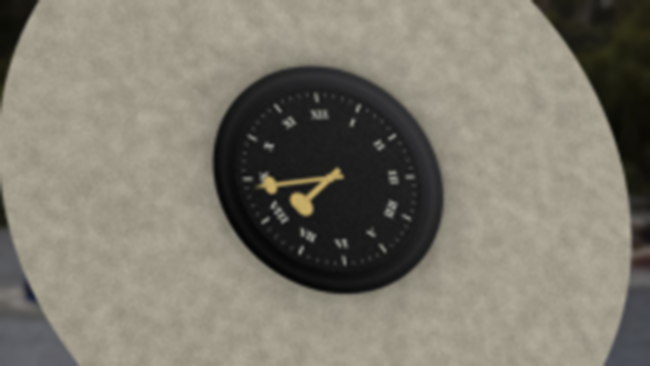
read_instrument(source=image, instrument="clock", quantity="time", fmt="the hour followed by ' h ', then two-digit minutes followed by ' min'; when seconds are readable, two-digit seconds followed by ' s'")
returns 7 h 44 min
